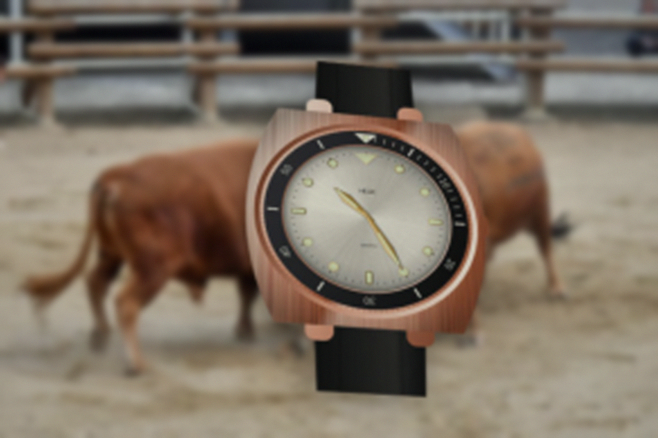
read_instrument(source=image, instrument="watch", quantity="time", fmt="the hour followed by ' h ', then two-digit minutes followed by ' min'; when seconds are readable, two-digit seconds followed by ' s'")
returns 10 h 25 min
